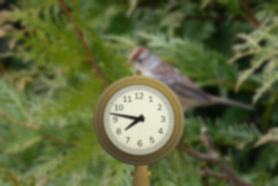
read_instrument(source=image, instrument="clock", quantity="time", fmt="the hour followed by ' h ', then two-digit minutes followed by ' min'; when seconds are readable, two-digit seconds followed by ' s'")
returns 7 h 47 min
